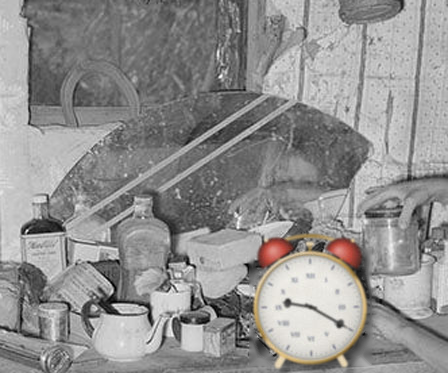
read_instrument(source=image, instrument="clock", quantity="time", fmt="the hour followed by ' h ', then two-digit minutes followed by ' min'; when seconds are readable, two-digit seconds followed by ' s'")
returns 9 h 20 min
